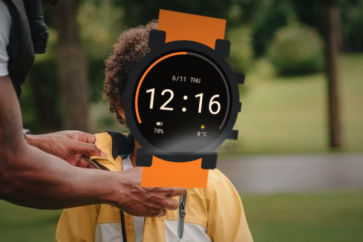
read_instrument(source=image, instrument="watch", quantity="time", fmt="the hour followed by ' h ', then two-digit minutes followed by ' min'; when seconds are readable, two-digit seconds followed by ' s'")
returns 12 h 16 min
